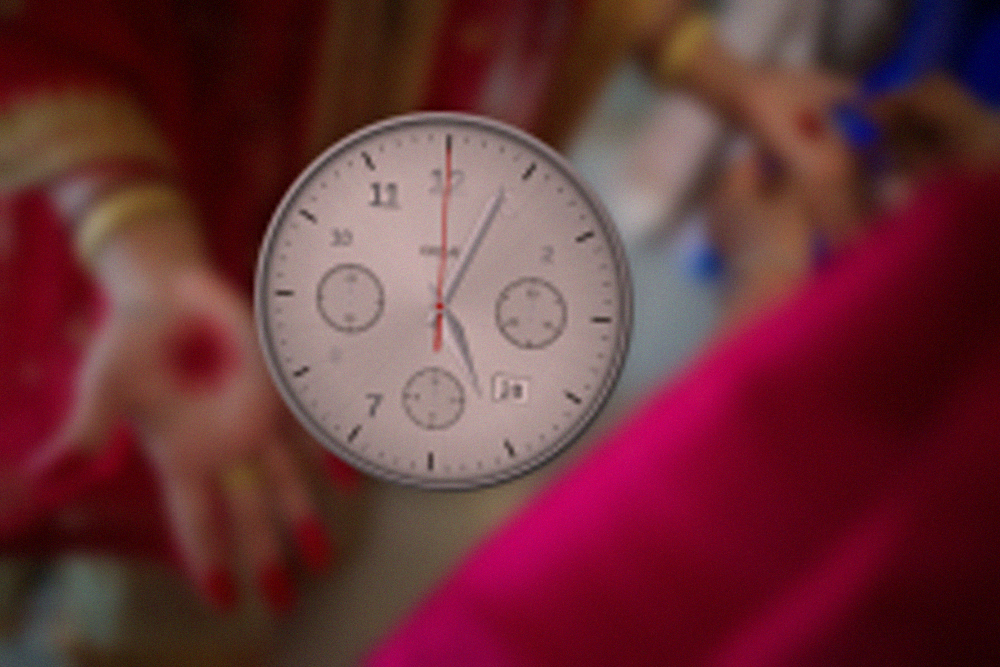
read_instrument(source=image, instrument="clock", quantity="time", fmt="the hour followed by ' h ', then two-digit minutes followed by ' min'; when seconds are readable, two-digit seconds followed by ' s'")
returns 5 h 04 min
